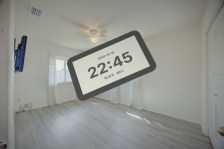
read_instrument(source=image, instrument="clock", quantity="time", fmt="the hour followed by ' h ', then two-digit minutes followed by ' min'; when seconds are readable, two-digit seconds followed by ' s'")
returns 22 h 45 min
